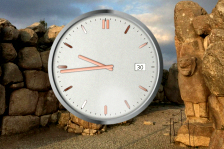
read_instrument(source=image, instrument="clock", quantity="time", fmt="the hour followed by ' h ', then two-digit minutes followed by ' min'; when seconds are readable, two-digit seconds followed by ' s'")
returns 9 h 44 min
